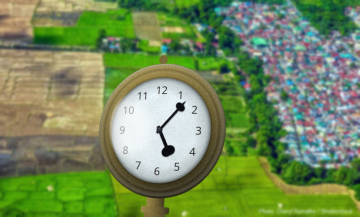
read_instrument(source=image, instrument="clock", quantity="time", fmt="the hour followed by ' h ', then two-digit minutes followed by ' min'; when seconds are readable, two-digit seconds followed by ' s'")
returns 5 h 07 min
